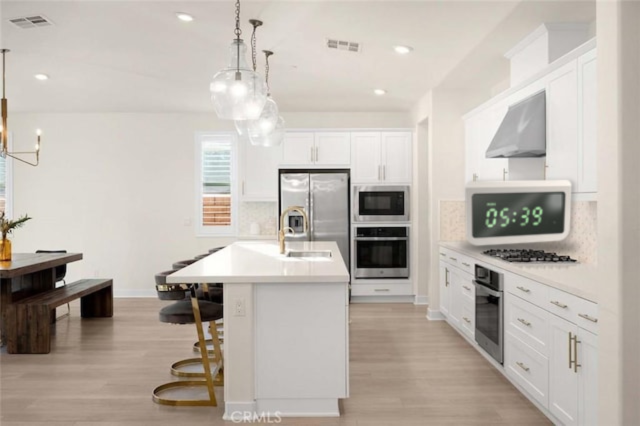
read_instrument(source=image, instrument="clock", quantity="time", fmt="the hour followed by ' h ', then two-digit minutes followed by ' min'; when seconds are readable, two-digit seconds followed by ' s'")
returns 5 h 39 min
